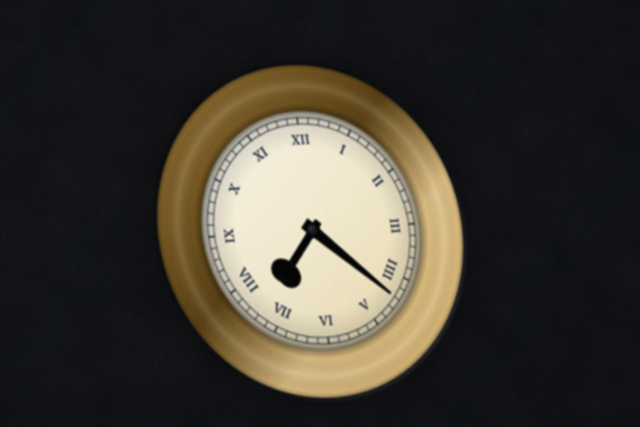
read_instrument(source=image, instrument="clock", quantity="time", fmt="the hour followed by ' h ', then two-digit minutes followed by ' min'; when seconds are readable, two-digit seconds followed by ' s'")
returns 7 h 22 min
